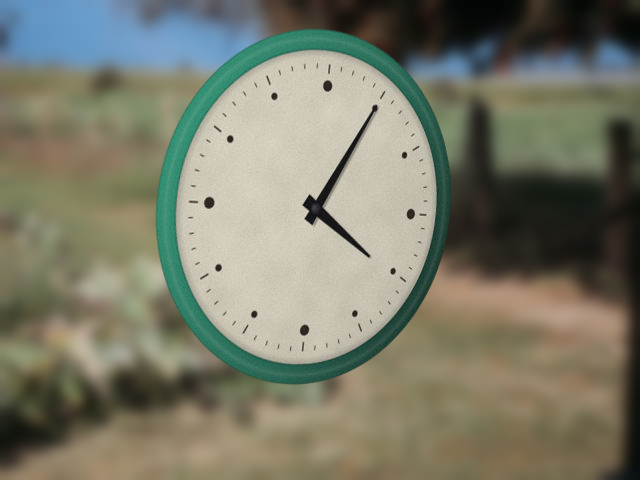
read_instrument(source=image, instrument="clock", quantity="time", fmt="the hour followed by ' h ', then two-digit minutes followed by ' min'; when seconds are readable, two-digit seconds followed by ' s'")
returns 4 h 05 min
